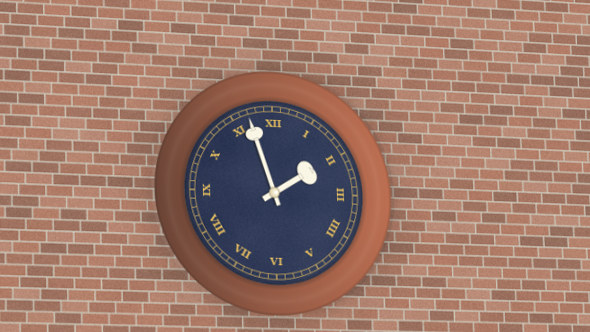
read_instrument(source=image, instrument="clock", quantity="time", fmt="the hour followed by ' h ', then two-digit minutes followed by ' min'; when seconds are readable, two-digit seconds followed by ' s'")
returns 1 h 57 min
